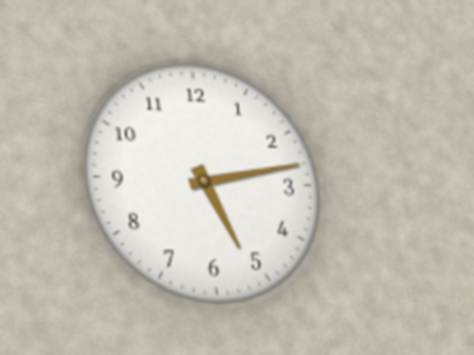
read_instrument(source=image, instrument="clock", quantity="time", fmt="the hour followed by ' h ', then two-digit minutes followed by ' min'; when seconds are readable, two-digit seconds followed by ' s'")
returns 5 h 13 min
